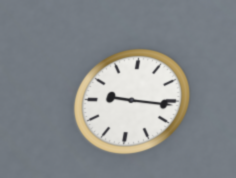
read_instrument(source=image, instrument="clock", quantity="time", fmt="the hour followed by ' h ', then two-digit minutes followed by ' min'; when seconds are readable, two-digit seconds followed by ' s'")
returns 9 h 16 min
